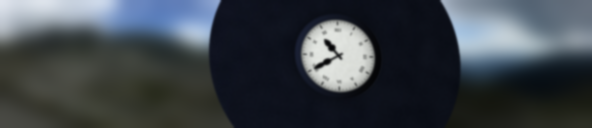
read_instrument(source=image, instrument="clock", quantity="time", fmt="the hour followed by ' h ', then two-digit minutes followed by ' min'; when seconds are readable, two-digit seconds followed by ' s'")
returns 10 h 40 min
